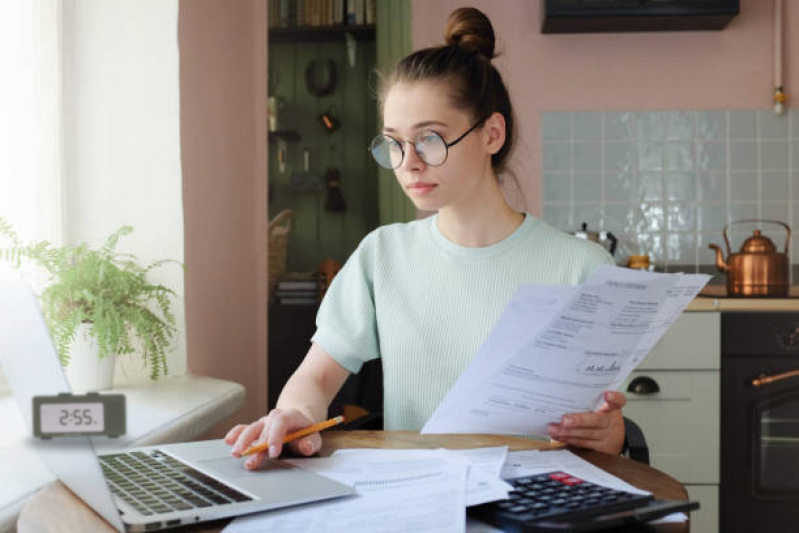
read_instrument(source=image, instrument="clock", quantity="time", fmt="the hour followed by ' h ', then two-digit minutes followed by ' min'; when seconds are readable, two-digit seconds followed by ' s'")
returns 2 h 55 min
